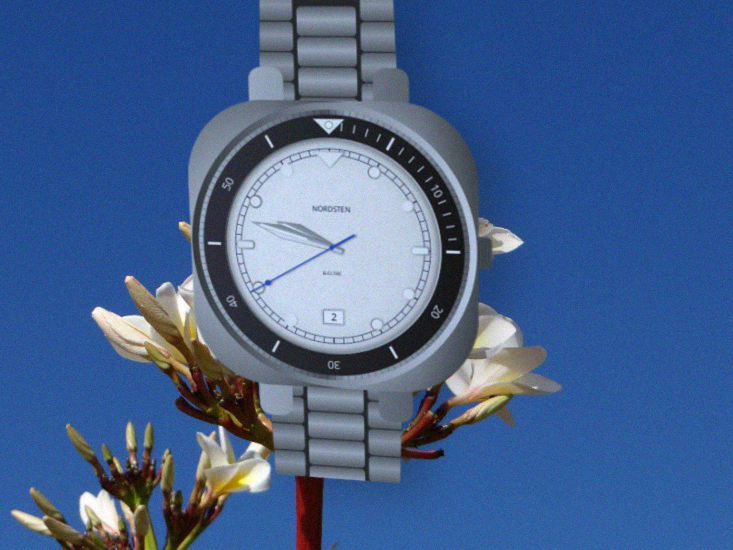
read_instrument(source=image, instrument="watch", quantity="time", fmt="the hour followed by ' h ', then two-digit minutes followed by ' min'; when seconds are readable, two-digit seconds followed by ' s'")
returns 9 h 47 min 40 s
